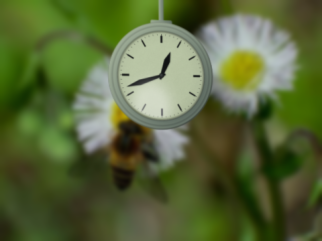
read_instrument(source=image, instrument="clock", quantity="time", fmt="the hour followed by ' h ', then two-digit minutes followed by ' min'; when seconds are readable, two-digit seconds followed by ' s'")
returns 12 h 42 min
